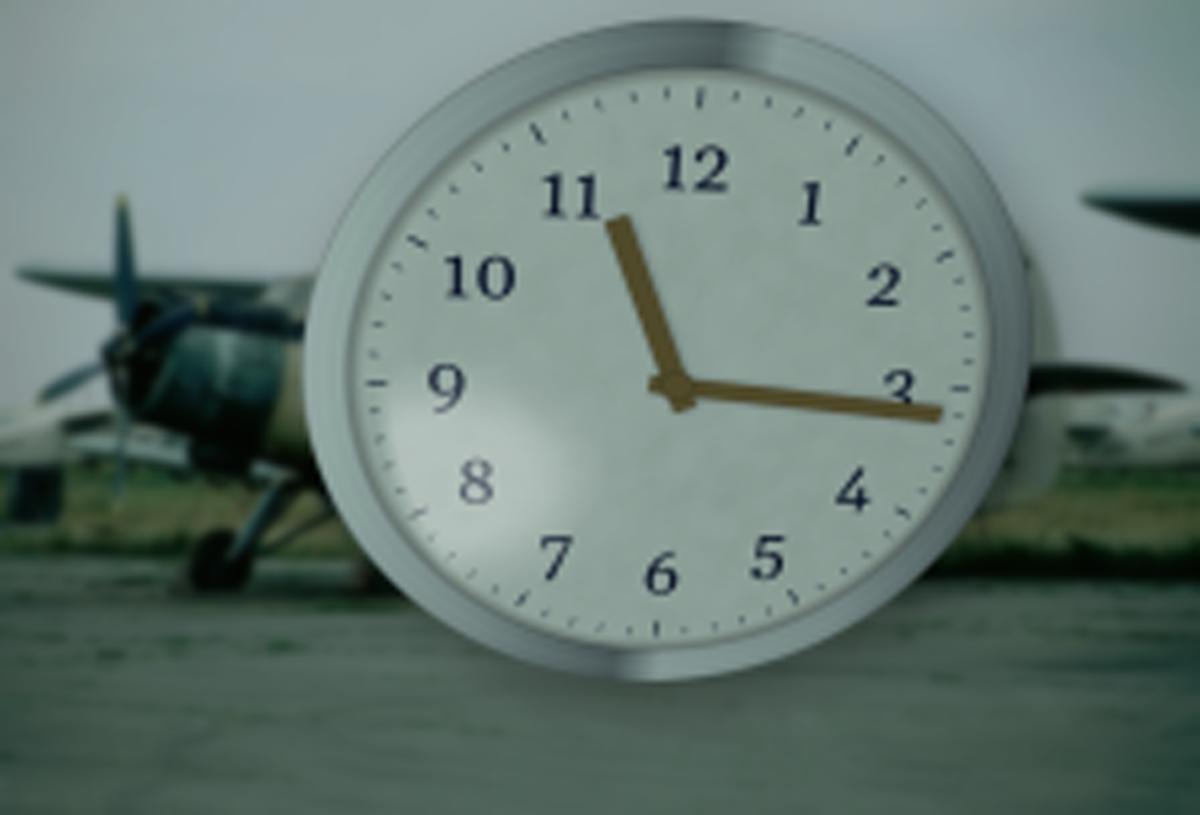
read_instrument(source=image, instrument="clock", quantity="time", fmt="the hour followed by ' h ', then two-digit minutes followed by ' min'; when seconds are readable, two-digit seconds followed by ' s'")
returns 11 h 16 min
